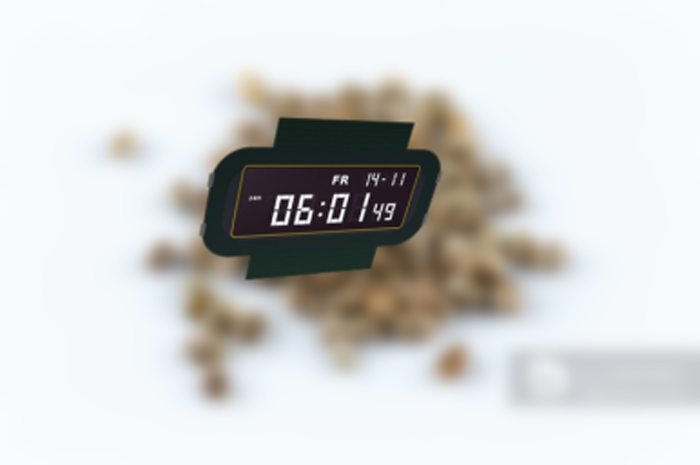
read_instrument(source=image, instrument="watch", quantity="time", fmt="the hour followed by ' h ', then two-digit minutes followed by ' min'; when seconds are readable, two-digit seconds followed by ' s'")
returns 6 h 01 min 49 s
